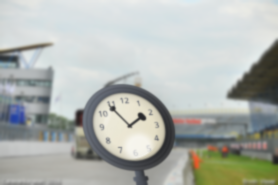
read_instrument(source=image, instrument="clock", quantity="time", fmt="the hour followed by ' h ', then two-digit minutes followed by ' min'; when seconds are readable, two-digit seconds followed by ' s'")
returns 1 h 54 min
